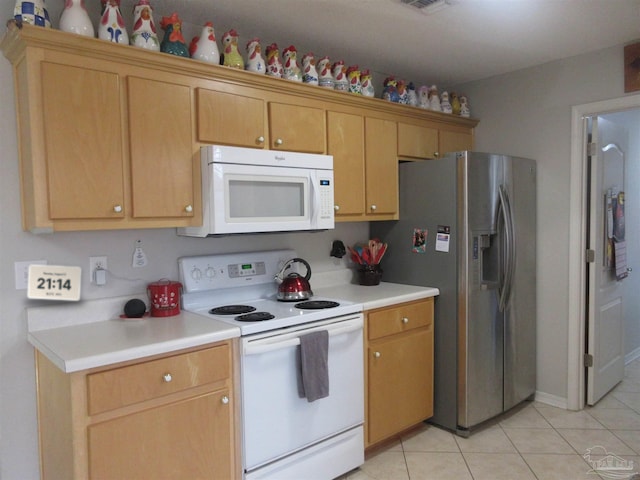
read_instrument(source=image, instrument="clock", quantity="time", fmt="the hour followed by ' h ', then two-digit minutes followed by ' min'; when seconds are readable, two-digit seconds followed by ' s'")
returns 21 h 14 min
